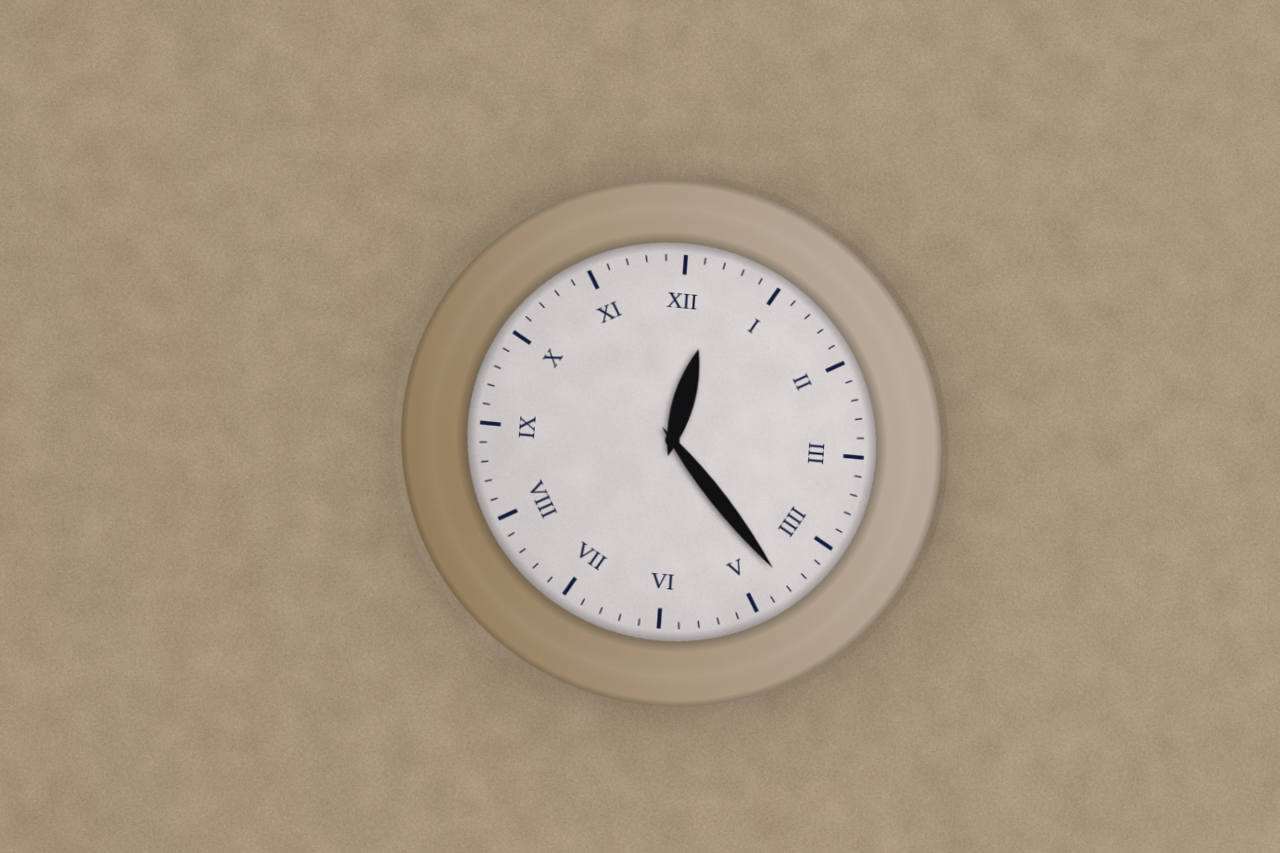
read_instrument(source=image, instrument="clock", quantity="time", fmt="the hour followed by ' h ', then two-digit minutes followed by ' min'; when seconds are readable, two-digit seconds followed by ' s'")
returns 12 h 23 min
